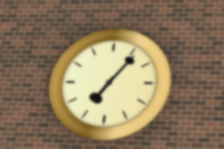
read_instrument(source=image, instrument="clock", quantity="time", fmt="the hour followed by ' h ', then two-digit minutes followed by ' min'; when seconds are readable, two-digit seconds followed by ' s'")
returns 7 h 06 min
